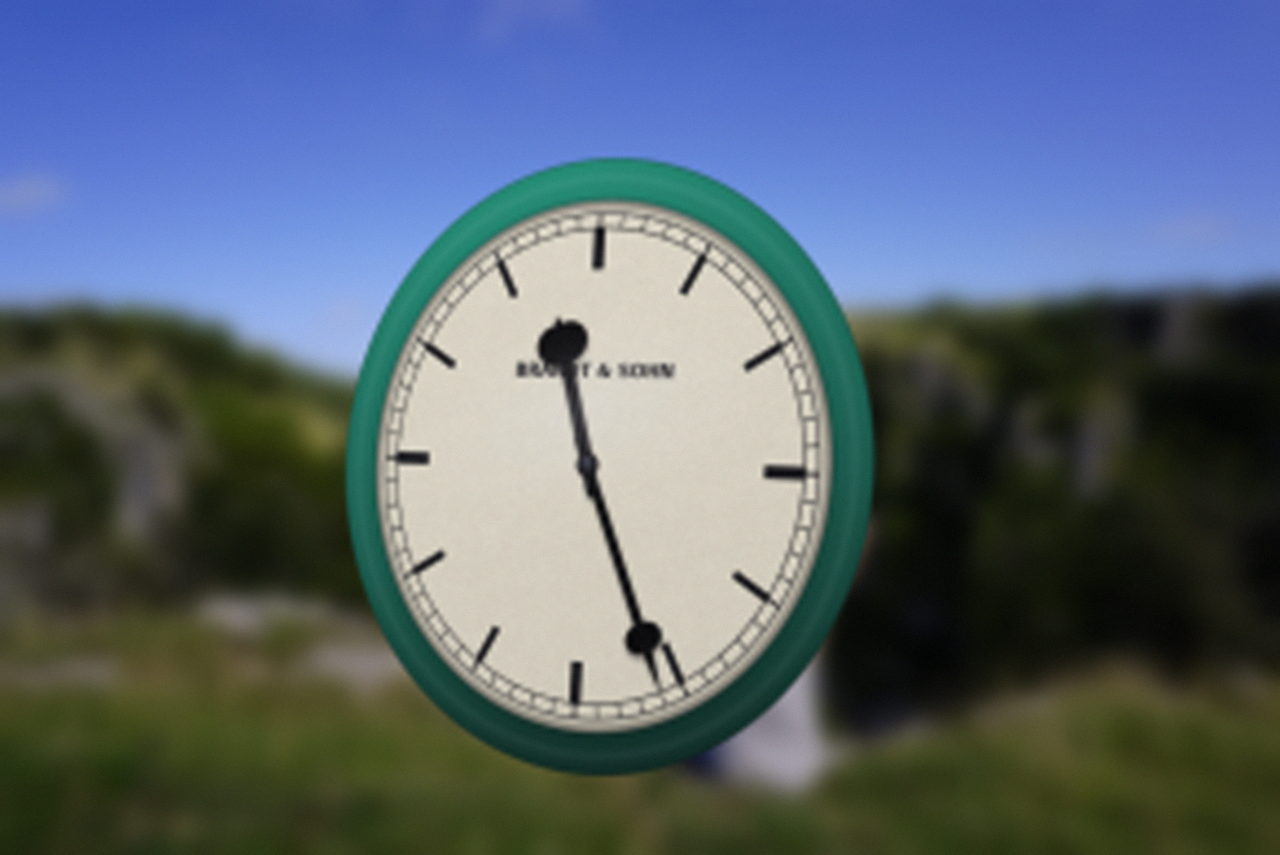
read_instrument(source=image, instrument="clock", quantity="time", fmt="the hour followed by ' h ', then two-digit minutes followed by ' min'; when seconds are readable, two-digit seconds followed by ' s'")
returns 11 h 26 min
